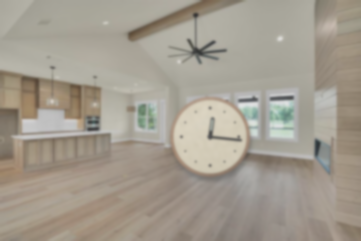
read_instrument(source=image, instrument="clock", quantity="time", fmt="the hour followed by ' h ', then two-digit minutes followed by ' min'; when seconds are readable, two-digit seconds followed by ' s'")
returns 12 h 16 min
